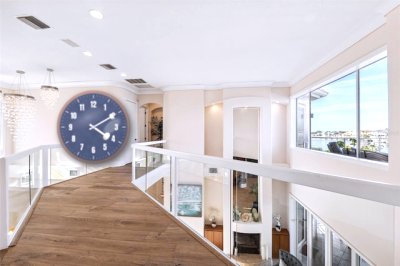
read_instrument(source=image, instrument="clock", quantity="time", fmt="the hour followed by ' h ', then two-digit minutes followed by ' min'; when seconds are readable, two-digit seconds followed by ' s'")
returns 4 h 10 min
